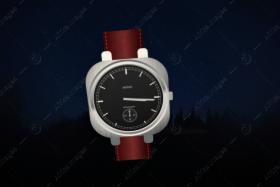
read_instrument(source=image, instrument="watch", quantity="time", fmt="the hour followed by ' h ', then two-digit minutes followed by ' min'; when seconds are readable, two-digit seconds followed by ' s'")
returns 3 h 16 min
